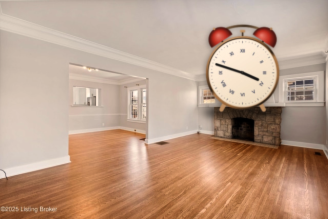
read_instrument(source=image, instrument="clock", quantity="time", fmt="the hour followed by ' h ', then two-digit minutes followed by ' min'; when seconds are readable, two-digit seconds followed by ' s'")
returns 3 h 48 min
